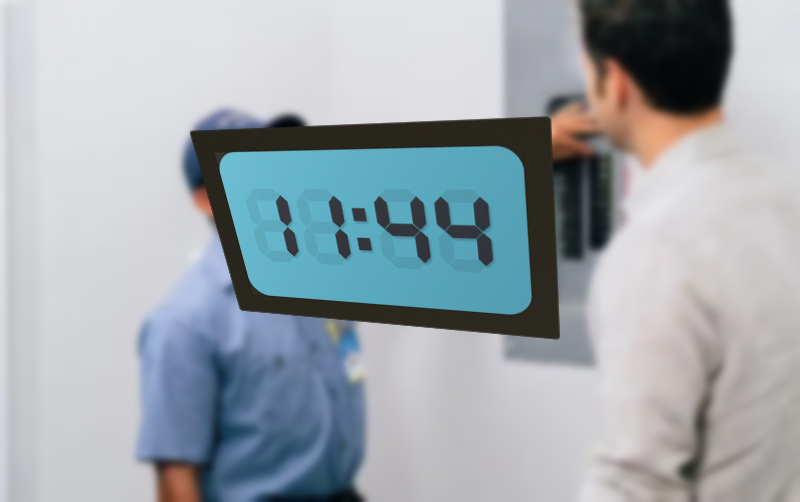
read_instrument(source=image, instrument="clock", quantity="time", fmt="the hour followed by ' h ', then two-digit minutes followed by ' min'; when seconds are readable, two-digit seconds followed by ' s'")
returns 11 h 44 min
